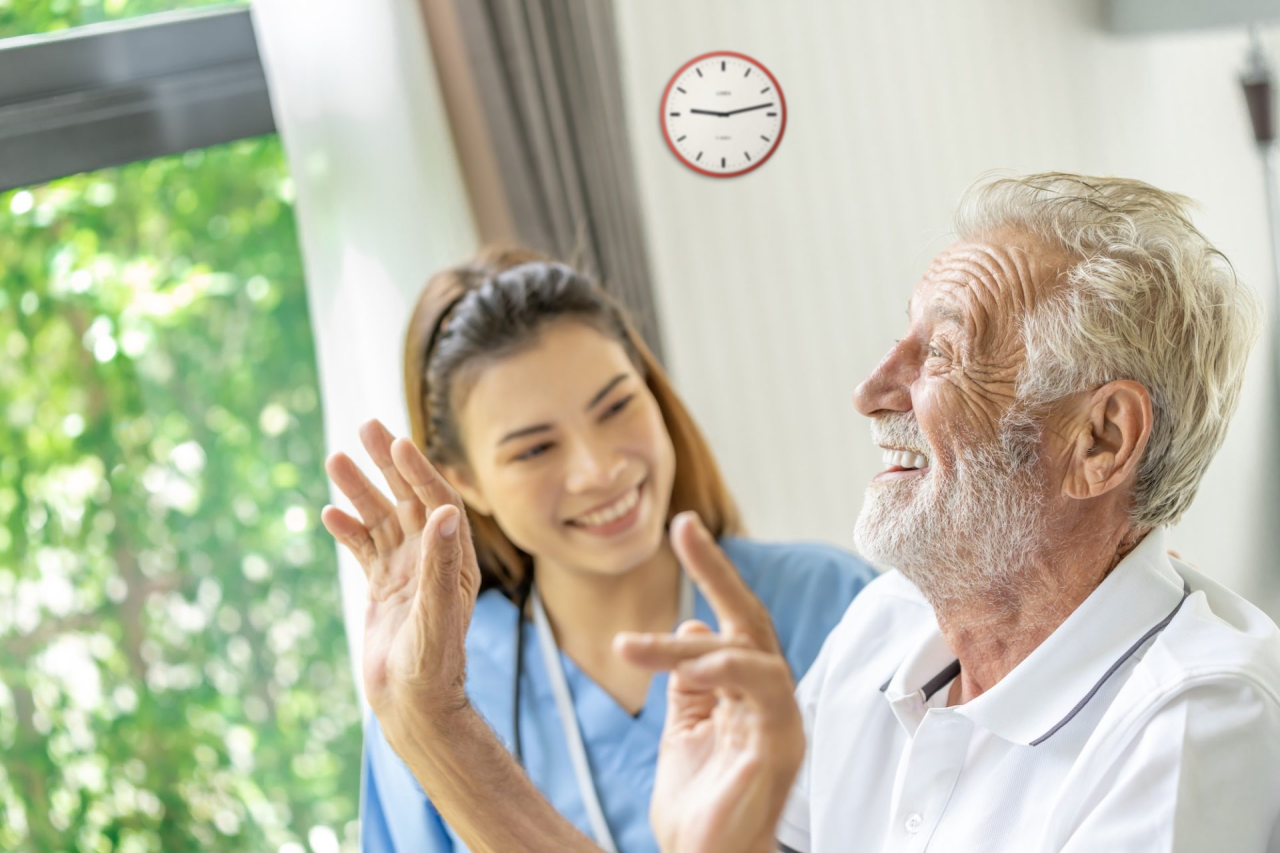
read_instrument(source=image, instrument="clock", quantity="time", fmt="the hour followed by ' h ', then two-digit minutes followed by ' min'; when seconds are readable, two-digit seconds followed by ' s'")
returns 9 h 13 min
